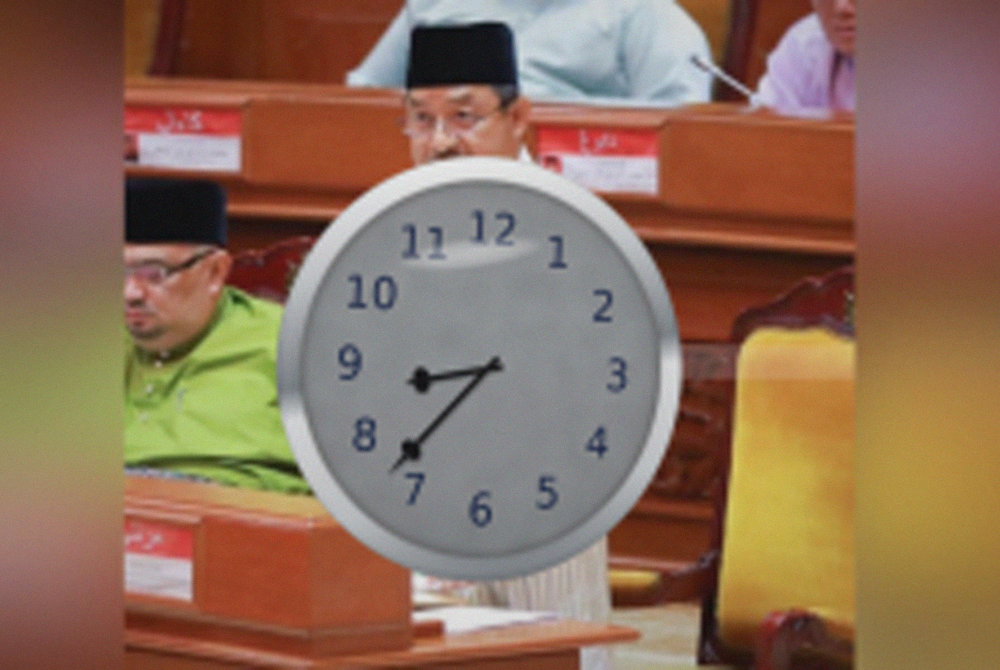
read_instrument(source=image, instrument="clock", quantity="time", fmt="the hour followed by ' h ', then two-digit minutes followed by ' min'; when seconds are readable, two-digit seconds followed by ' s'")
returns 8 h 37 min
